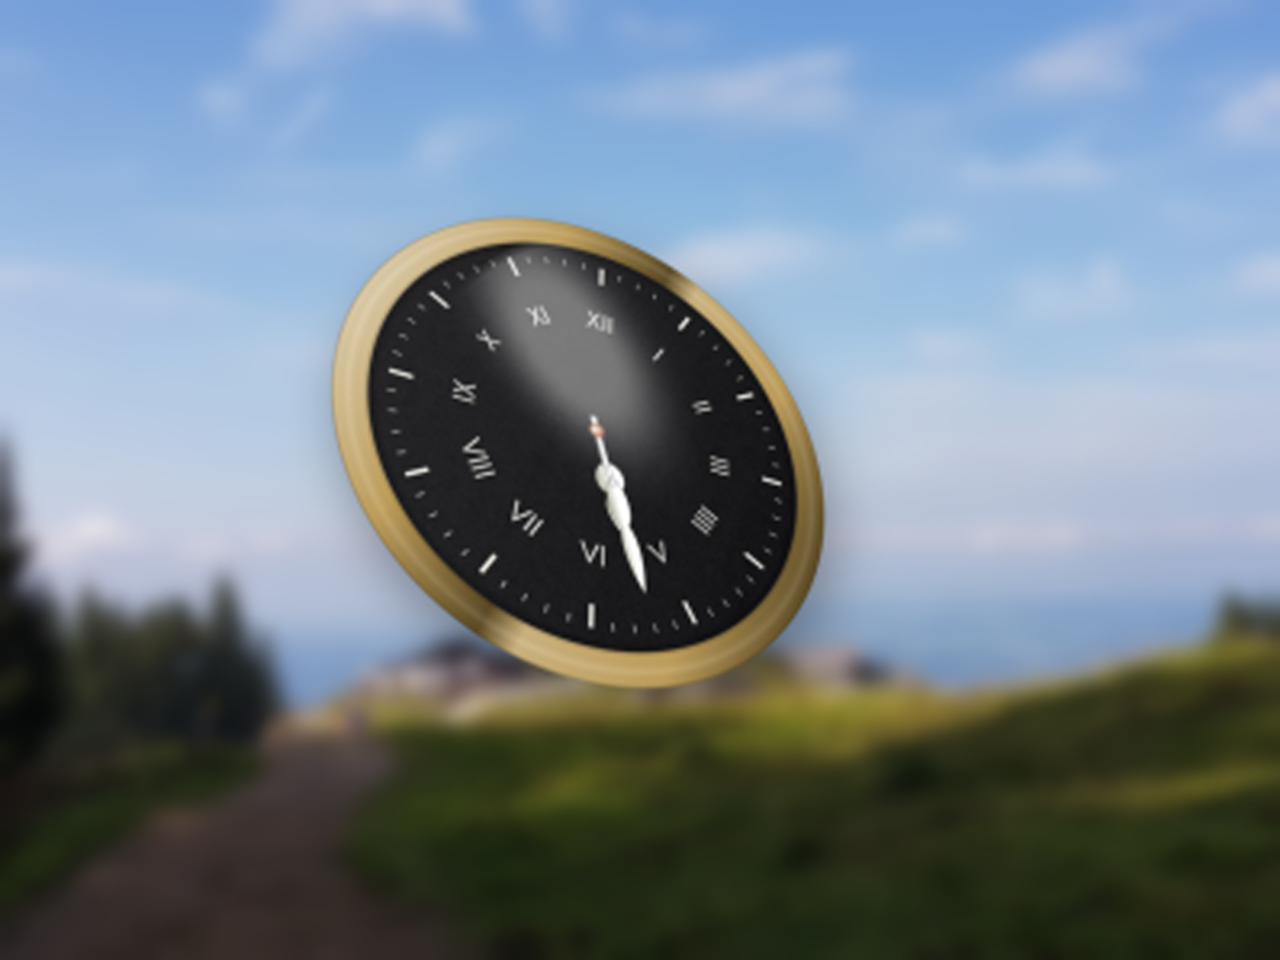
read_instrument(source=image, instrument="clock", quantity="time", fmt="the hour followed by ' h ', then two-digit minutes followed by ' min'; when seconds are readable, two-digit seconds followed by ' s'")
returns 5 h 27 min
